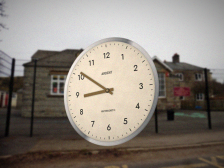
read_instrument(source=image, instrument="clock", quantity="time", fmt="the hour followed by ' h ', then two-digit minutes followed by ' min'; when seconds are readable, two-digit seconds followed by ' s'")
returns 8 h 51 min
